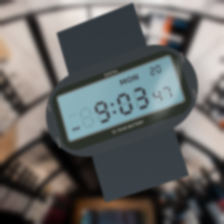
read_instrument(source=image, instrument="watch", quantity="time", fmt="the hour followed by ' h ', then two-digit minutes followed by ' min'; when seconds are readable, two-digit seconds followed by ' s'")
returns 9 h 03 min 47 s
